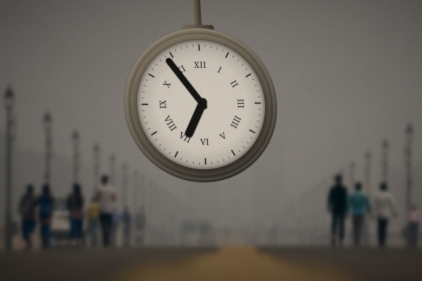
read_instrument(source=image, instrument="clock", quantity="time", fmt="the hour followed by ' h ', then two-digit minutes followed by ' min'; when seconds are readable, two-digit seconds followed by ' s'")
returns 6 h 54 min
